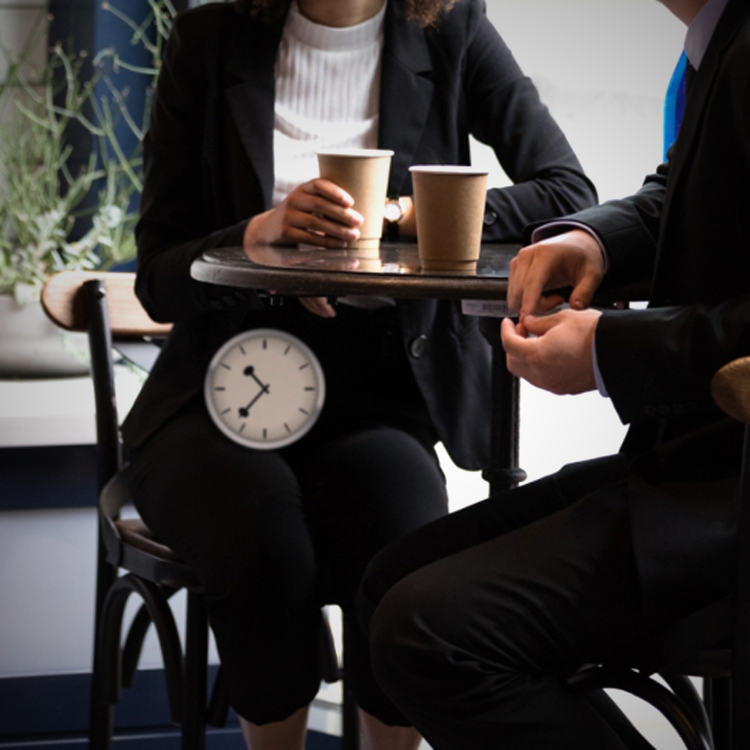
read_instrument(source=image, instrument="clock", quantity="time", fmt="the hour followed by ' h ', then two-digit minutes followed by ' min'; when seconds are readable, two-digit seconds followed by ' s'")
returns 10 h 37 min
